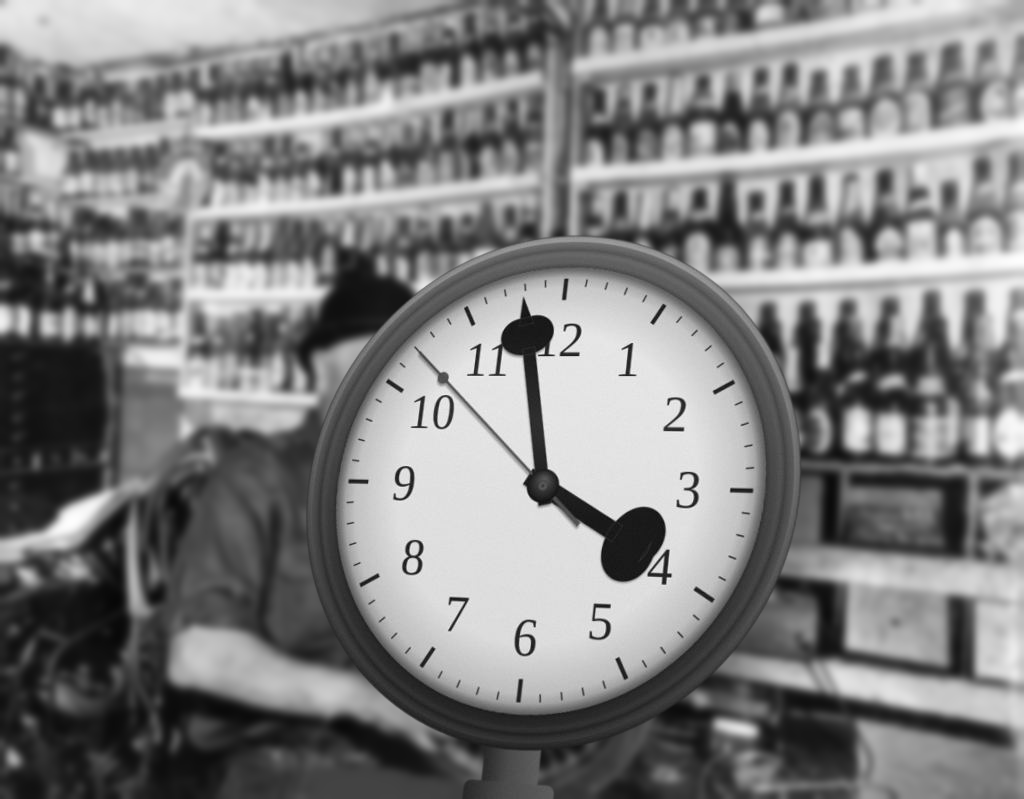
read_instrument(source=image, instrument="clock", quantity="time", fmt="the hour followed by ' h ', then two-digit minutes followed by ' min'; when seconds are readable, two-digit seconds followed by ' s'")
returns 3 h 57 min 52 s
